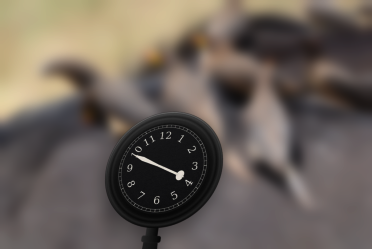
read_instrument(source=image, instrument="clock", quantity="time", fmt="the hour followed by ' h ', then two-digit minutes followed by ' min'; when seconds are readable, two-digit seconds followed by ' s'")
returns 3 h 49 min
